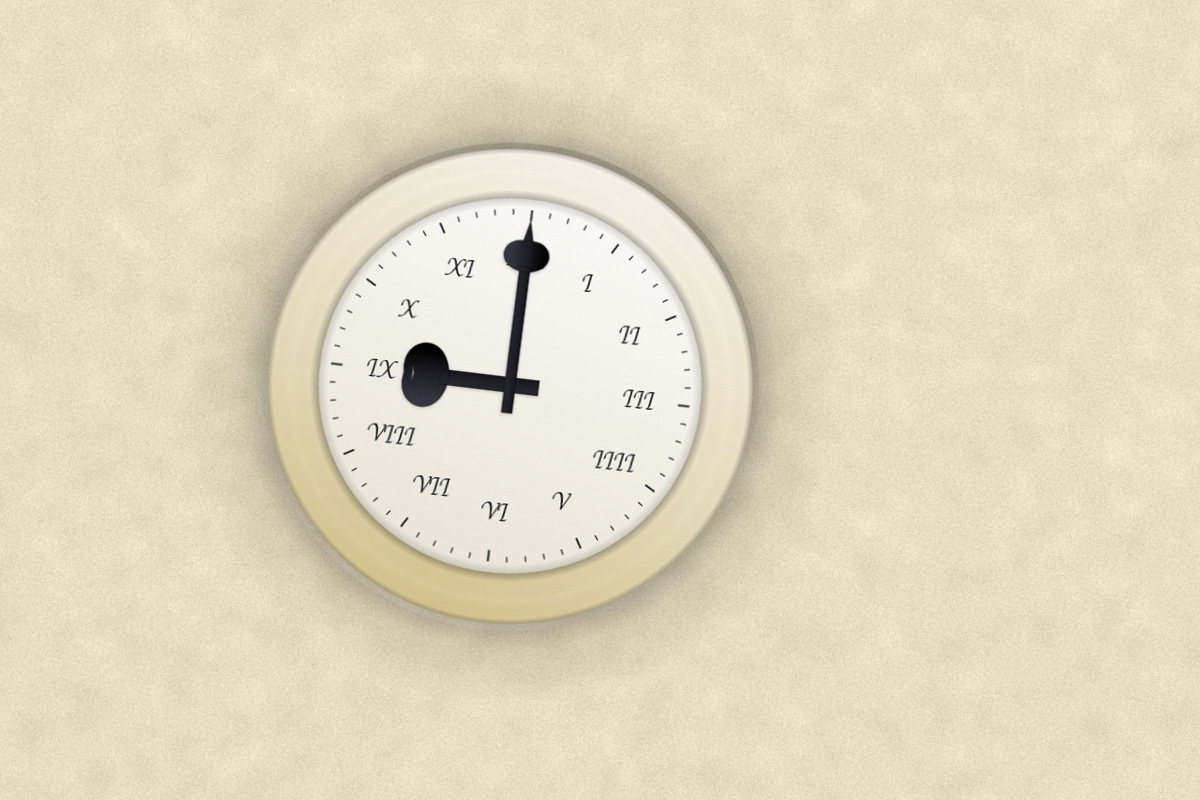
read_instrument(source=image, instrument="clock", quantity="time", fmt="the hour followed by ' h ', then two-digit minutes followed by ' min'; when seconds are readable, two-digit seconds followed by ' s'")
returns 9 h 00 min
